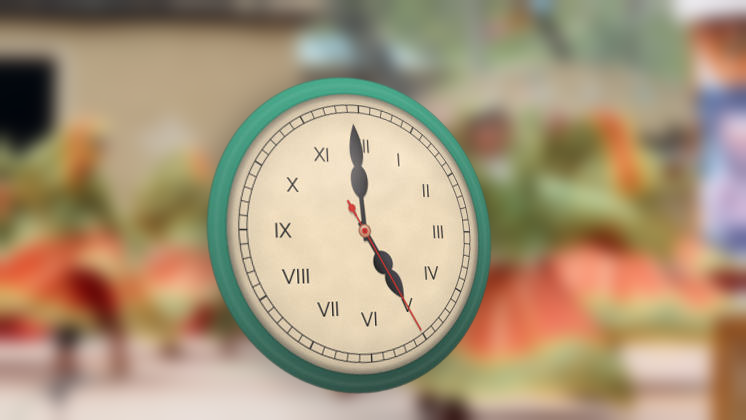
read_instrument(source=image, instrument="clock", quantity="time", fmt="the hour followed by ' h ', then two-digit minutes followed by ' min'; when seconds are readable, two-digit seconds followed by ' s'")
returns 4 h 59 min 25 s
